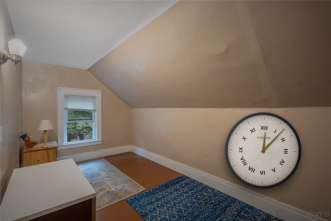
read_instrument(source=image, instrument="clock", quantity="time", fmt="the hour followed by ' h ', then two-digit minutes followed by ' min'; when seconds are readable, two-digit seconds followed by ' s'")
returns 12 h 07 min
